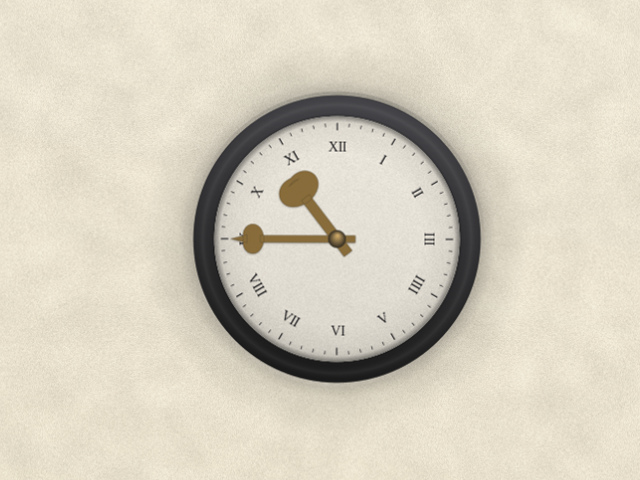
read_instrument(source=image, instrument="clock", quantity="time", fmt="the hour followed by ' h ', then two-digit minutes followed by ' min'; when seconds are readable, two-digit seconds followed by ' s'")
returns 10 h 45 min
